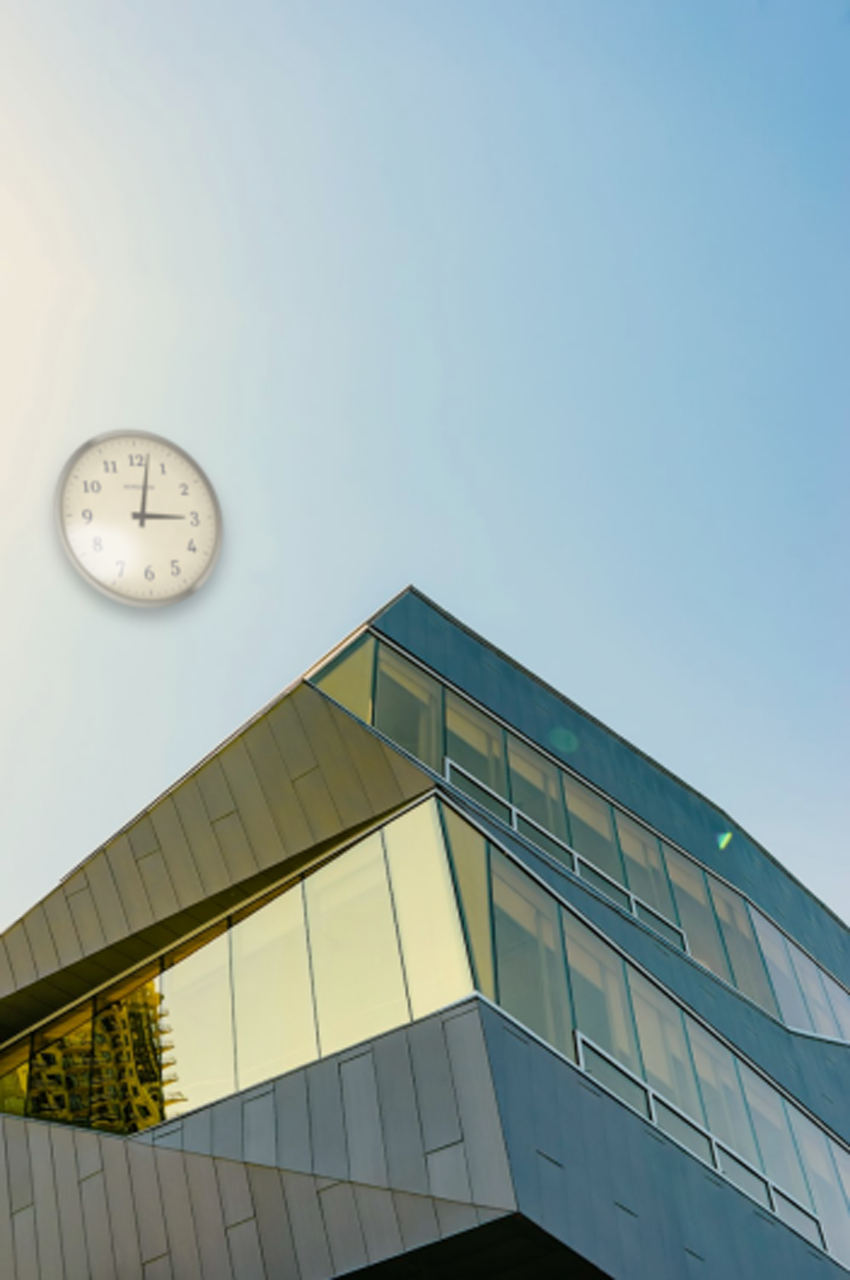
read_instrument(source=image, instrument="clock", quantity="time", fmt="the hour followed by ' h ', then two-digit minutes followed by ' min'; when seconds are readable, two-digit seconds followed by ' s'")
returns 3 h 02 min
